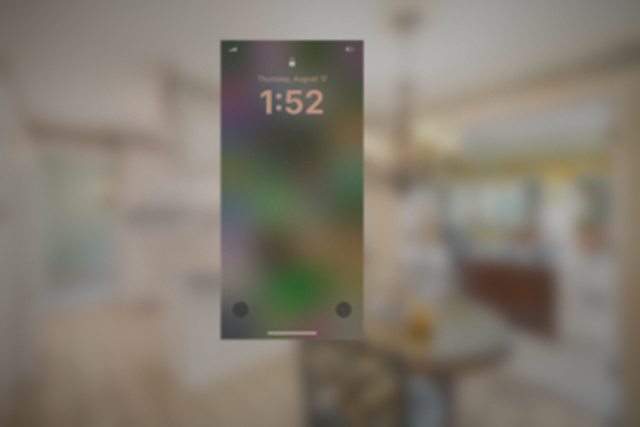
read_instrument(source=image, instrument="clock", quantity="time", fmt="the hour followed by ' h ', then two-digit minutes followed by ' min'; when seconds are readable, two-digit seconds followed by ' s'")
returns 1 h 52 min
